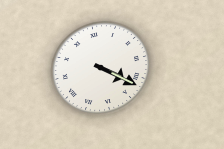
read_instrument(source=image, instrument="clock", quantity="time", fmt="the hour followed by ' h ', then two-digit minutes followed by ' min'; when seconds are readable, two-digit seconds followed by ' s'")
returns 4 h 22 min
